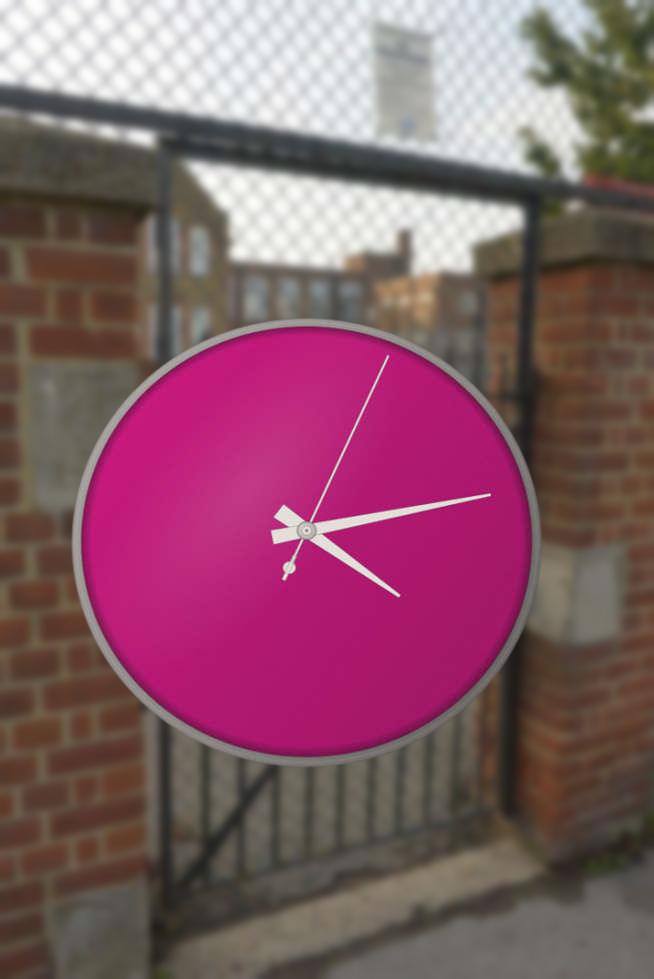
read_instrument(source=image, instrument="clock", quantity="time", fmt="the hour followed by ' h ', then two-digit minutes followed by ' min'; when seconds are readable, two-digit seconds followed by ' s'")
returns 4 h 13 min 04 s
